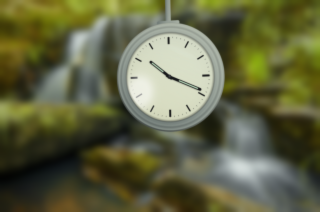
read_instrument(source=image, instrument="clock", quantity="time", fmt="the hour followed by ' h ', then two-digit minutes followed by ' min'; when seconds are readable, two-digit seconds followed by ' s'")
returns 10 h 19 min
